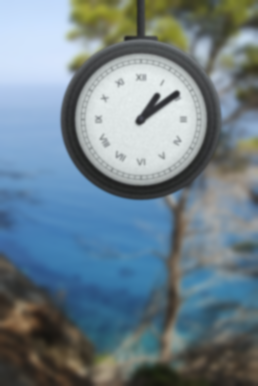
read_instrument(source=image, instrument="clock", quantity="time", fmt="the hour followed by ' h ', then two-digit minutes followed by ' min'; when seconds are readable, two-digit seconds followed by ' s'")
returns 1 h 09 min
